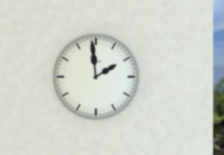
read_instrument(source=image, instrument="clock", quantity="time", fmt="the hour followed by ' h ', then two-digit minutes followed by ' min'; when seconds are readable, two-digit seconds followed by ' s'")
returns 1 h 59 min
